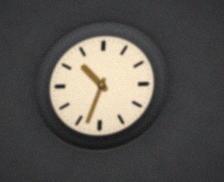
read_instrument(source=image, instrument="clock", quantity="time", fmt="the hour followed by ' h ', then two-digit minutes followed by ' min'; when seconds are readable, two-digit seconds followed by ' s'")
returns 10 h 33 min
